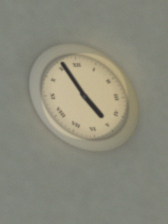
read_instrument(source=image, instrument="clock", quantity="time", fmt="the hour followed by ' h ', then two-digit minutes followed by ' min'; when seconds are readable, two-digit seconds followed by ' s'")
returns 4 h 56 min
